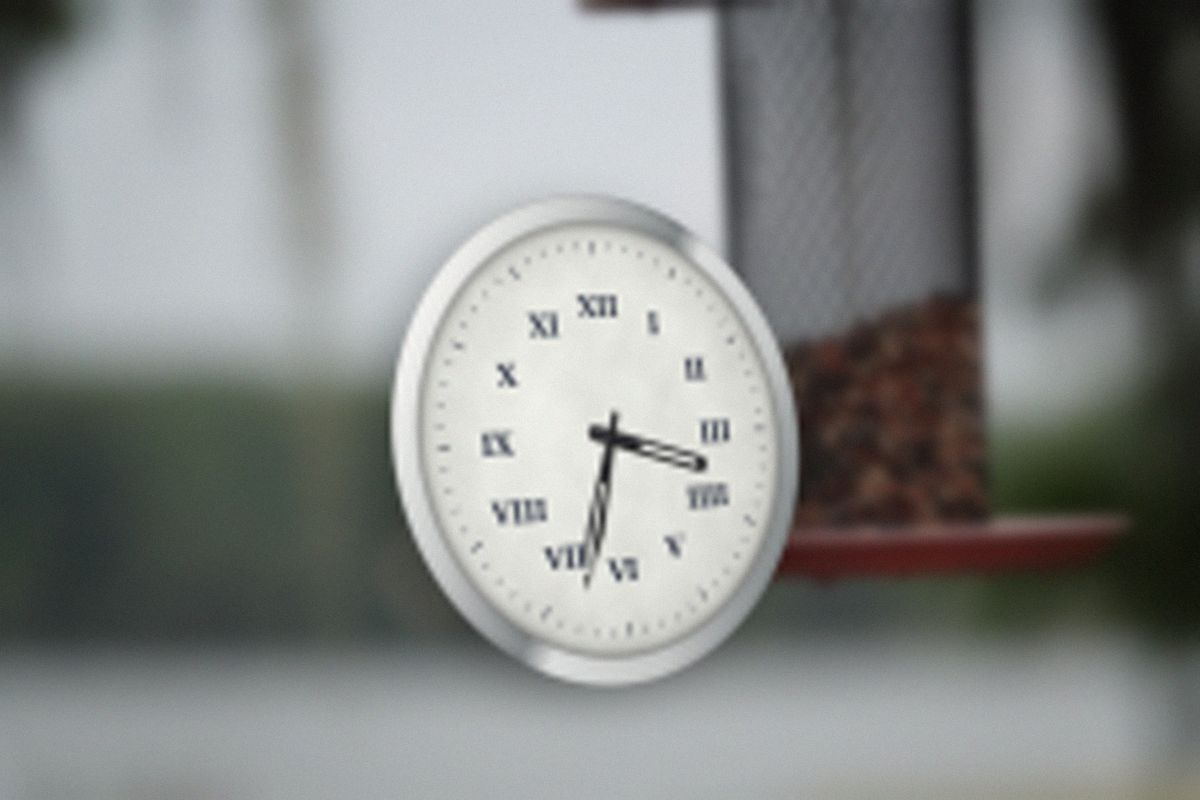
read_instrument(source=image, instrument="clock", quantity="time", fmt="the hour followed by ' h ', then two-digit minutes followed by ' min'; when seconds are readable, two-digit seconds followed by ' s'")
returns 3 h 33 min
